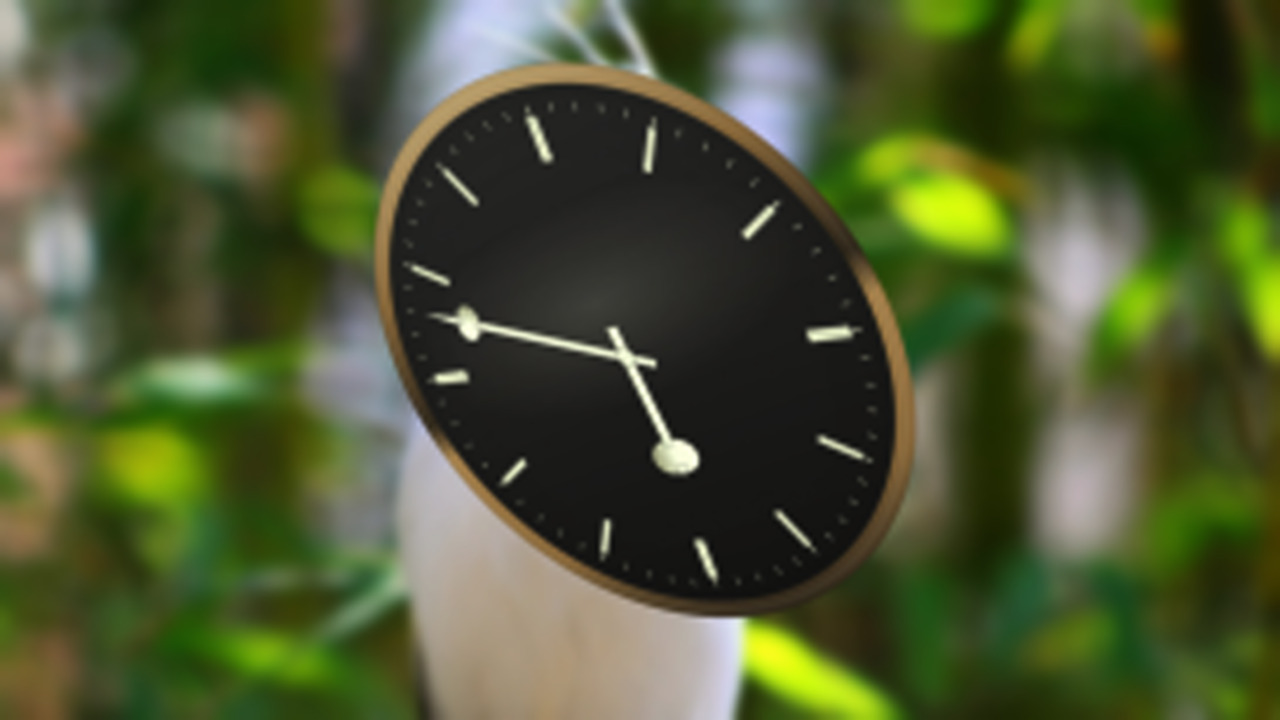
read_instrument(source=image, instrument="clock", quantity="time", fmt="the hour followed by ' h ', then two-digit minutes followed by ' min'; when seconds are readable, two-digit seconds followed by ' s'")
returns 5 h 48 min
